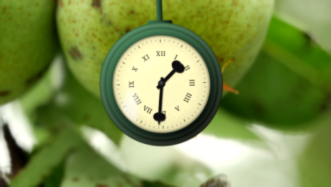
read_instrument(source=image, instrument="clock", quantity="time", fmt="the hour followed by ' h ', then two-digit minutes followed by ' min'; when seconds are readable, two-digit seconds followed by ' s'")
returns 1 h 31 min
